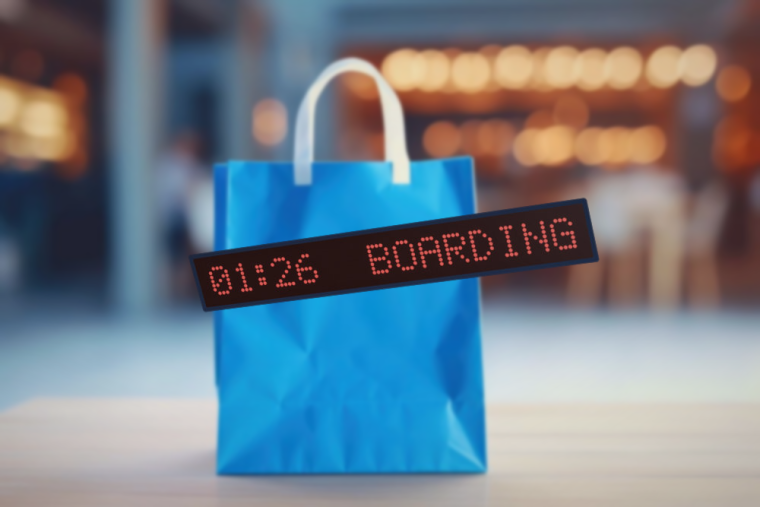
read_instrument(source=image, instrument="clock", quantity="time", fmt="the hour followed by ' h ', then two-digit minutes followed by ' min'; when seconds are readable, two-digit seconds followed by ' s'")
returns 1 h 26 min
